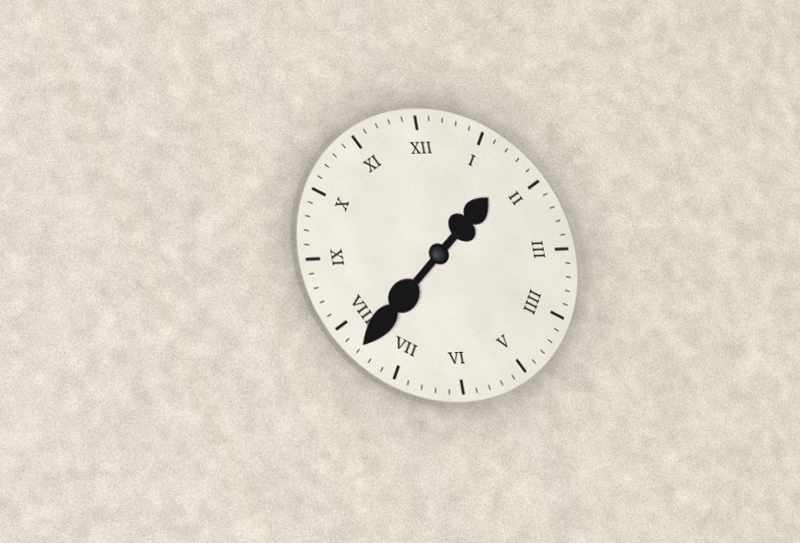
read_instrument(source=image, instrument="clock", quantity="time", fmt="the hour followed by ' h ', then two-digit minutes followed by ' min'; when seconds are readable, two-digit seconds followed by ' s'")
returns 1 h 38 min
